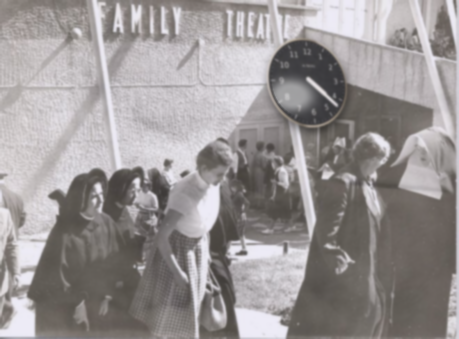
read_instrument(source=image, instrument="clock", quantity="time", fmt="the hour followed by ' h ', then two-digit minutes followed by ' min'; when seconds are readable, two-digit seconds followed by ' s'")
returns 4 h 22 min
